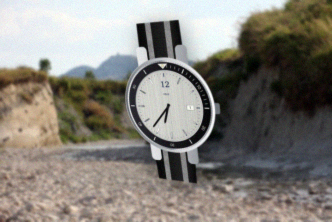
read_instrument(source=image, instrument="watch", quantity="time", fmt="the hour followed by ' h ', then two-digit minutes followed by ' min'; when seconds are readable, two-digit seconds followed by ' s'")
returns 6 h 37 min
